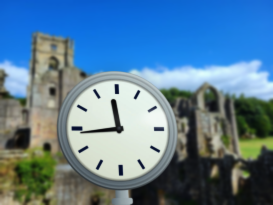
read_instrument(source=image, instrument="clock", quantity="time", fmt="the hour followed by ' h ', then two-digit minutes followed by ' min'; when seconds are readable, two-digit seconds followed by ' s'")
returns 11 h 44 min
